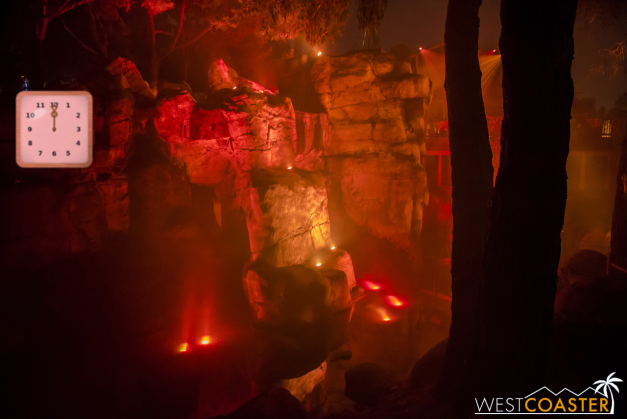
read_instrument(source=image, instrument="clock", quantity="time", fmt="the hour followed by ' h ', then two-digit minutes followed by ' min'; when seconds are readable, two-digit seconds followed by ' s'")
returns 12 h 00 min
